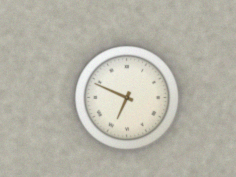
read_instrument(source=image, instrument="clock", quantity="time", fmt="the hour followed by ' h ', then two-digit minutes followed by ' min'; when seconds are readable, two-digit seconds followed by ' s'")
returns 6 h 49 min
